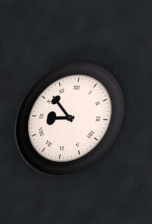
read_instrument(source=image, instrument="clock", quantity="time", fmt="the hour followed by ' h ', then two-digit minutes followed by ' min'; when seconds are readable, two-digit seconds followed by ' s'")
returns 8 h 52 min
